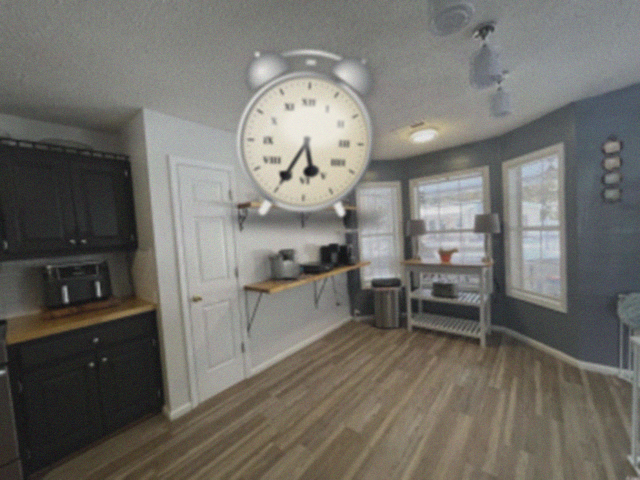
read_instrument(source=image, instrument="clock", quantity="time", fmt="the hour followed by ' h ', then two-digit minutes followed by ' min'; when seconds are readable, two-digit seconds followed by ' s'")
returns 5 h 35 min
